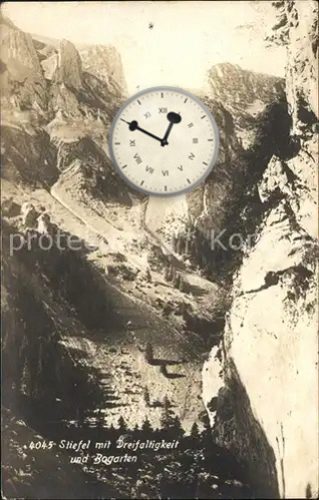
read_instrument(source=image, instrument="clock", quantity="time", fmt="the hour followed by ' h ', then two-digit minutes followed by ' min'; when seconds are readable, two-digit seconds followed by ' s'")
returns 12 h 50 min
